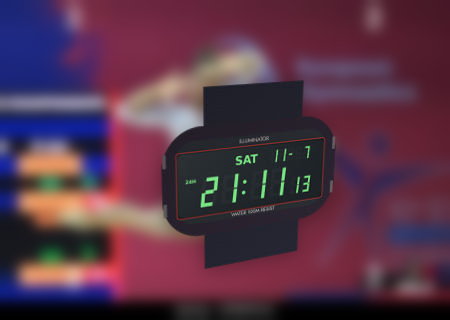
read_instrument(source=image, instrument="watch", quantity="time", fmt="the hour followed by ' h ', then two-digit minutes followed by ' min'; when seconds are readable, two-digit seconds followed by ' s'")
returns 21 h 11 min 13 s
